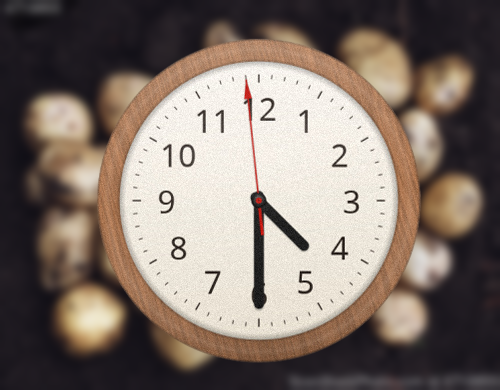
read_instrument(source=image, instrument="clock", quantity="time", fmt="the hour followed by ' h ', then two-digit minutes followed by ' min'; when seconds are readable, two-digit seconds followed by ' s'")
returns 4 h 29 min 59 s
